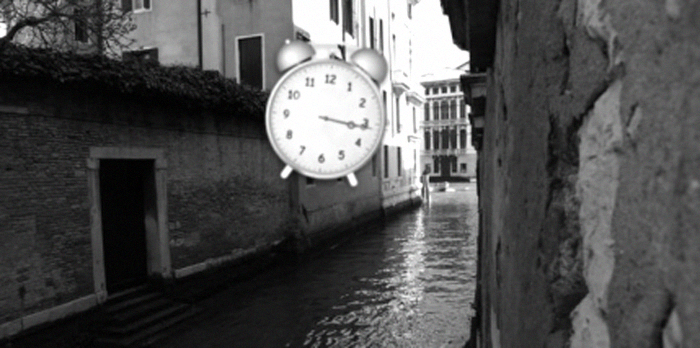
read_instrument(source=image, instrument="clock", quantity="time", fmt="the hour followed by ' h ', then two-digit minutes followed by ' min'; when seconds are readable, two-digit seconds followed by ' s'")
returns 3 h 16 min
